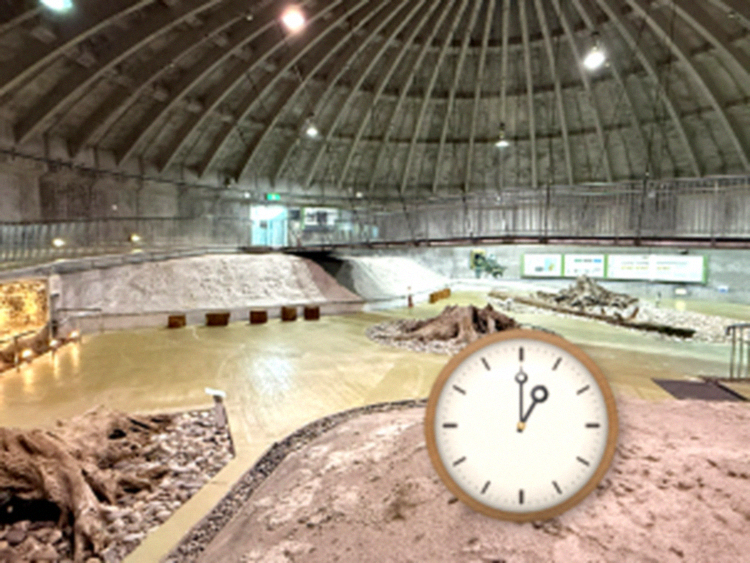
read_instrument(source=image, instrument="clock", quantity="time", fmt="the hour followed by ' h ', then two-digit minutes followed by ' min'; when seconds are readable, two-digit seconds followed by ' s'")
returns 1 h 00 min
